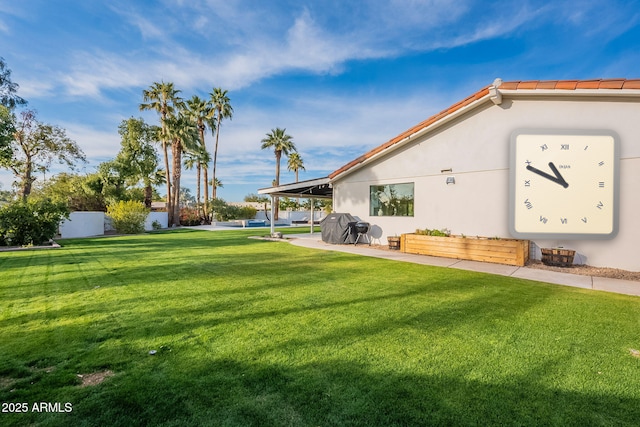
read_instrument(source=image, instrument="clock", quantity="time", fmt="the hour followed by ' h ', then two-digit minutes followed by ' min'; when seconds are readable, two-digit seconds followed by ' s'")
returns 10 h 49 min
